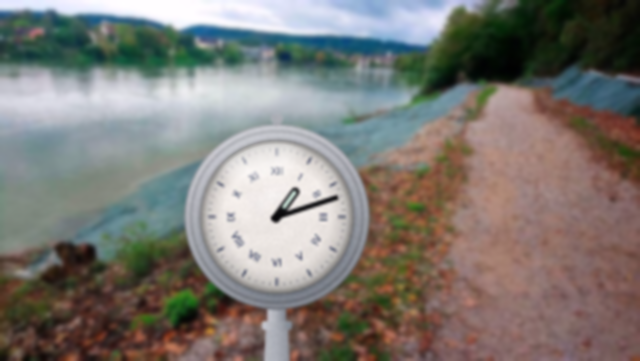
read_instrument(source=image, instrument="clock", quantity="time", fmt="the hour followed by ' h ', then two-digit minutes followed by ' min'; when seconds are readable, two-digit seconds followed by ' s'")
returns 1 h 12 min
